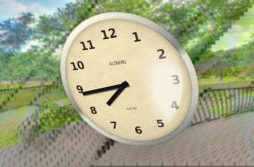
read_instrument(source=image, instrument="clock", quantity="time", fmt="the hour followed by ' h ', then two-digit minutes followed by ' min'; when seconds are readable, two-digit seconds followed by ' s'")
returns 7 h 44 min
